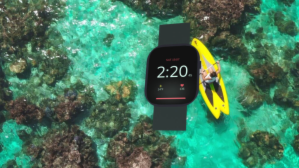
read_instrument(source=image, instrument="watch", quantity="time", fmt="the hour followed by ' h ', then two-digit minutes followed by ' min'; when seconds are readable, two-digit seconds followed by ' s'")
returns 2 h 20 min
